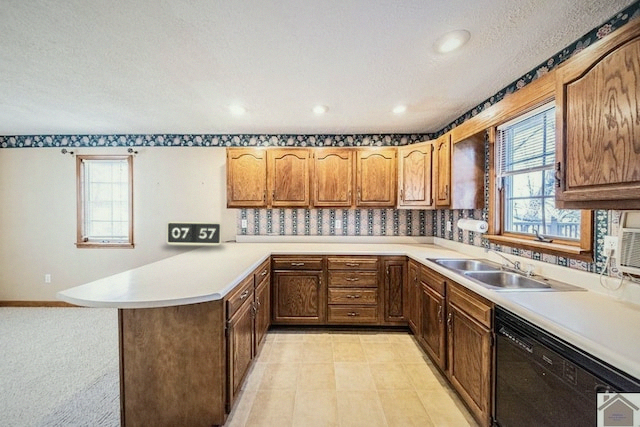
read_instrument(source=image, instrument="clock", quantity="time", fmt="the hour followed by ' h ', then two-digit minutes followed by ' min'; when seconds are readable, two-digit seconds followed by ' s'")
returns 7 h 57 min
